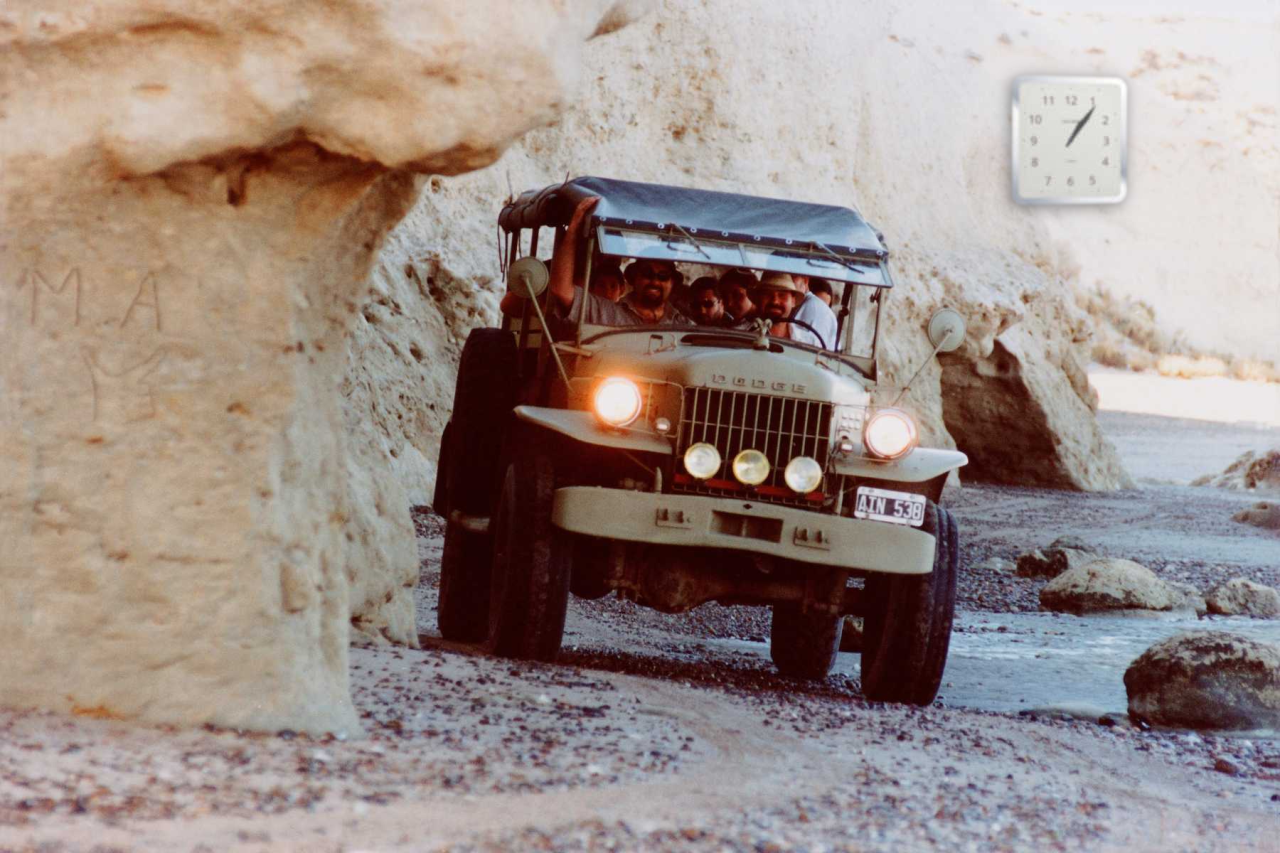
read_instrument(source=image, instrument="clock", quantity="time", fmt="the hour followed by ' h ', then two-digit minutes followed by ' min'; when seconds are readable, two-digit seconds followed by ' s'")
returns 1 h 06 min
